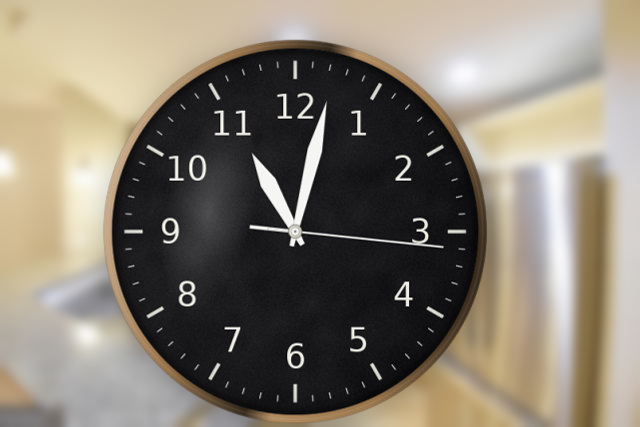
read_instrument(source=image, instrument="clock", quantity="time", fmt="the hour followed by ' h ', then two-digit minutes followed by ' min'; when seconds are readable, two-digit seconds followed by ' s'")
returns 11 h 02 min 16 s
